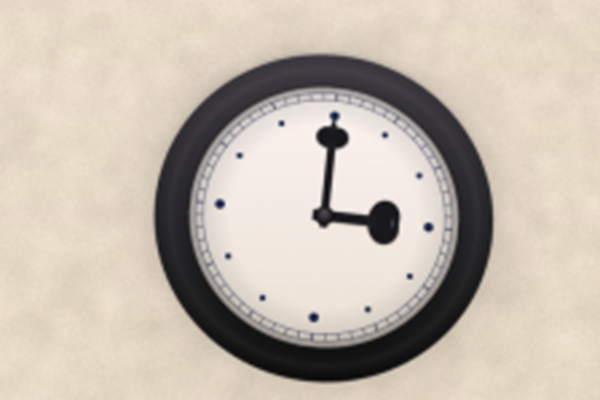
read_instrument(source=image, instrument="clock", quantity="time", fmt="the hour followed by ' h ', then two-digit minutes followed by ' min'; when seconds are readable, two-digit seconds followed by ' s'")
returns 3 h 00 min
